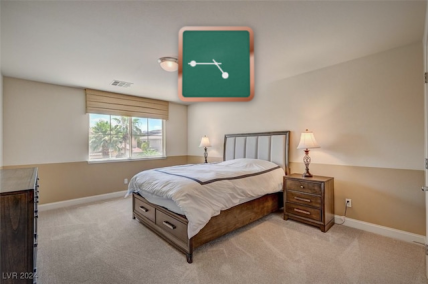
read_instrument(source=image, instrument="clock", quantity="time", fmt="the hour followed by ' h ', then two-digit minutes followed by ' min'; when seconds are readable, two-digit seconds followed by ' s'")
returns 4 h 45 min
